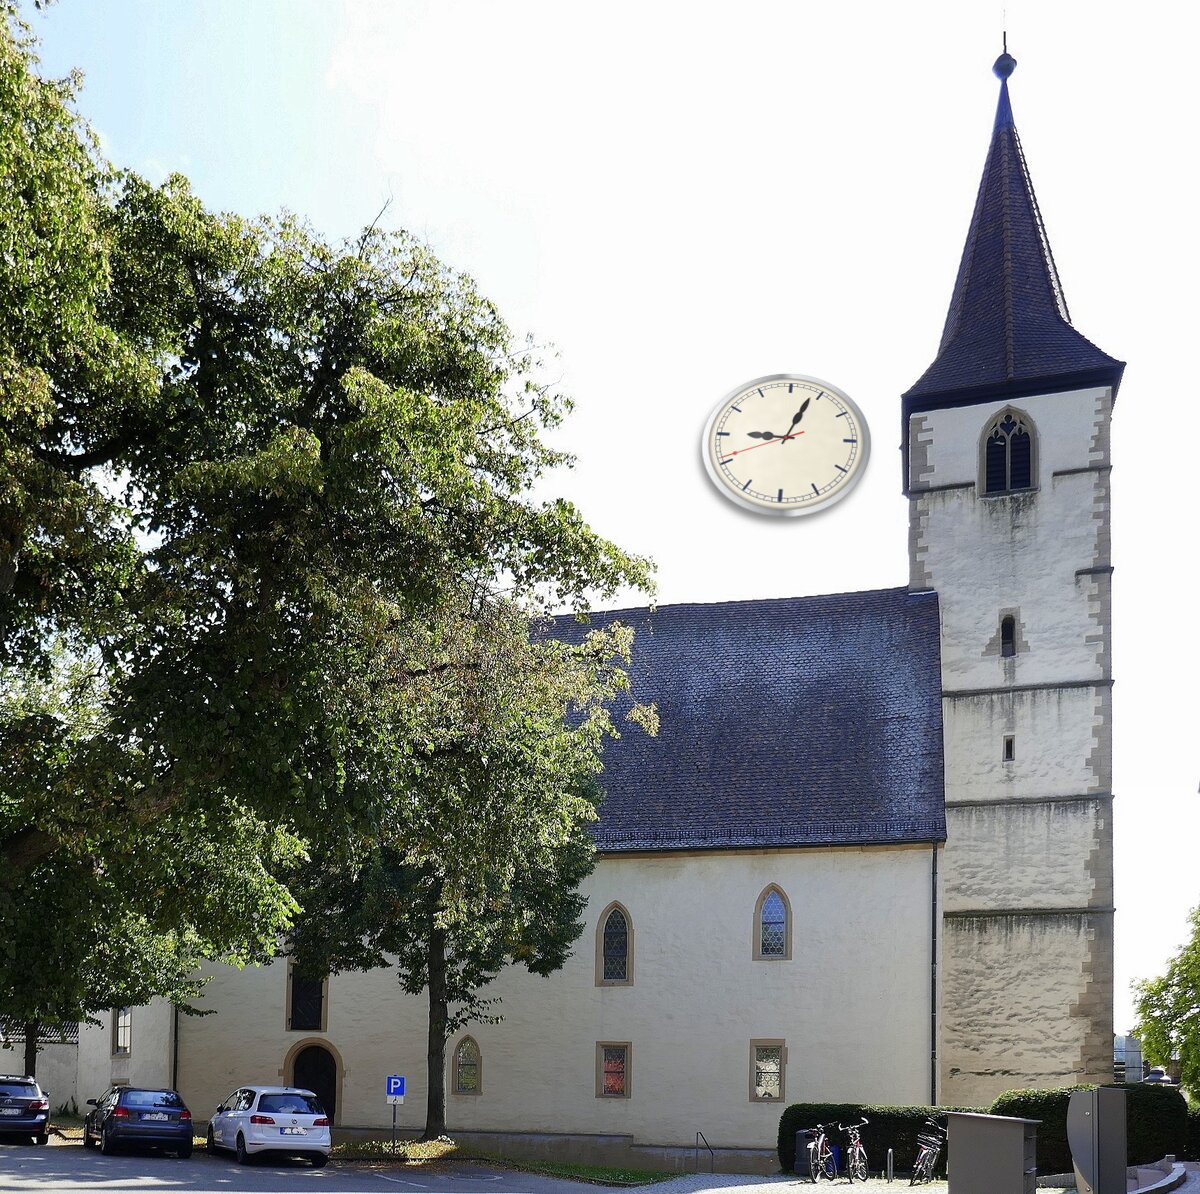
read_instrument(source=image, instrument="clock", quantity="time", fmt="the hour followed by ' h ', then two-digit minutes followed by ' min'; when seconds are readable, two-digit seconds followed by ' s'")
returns 9 h 03 min 41 s
